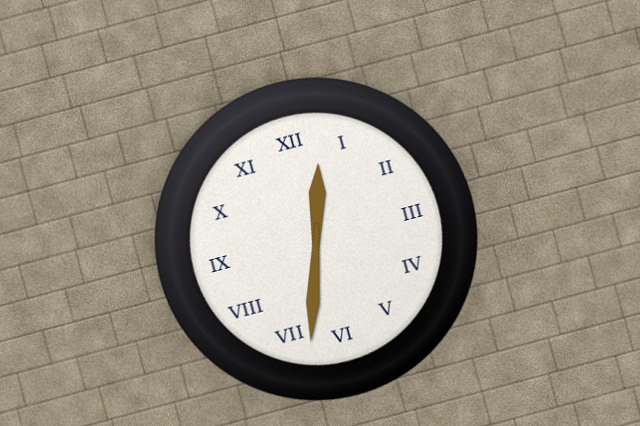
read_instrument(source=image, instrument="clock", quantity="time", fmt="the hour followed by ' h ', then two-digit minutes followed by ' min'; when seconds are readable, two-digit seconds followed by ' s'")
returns 12 h 33 min
